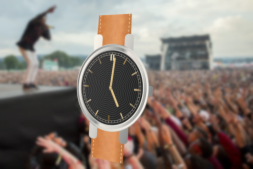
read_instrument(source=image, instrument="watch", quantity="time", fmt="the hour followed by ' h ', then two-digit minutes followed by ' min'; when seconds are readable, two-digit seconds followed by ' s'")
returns 5 h 01 min
